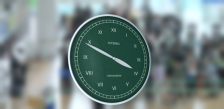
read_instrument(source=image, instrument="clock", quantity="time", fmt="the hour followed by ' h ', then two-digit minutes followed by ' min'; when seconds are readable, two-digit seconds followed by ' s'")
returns 3 h 49 min
